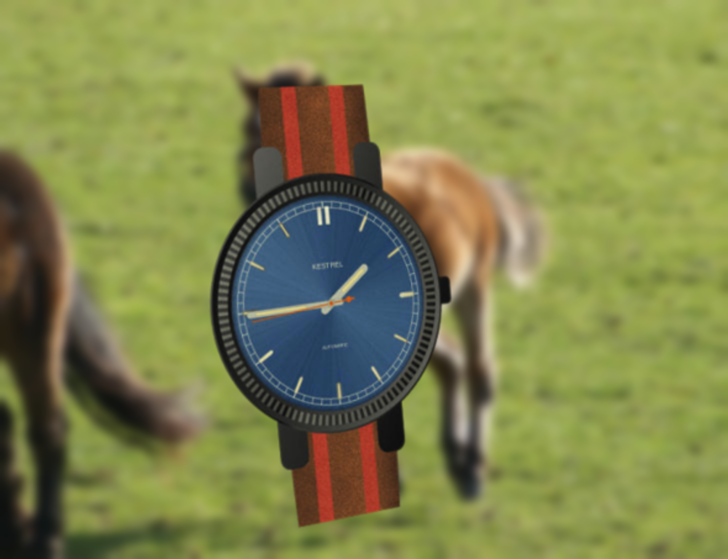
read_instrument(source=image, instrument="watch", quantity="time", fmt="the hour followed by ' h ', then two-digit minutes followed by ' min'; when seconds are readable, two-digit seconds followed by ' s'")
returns 1 h 44 min 44 s
